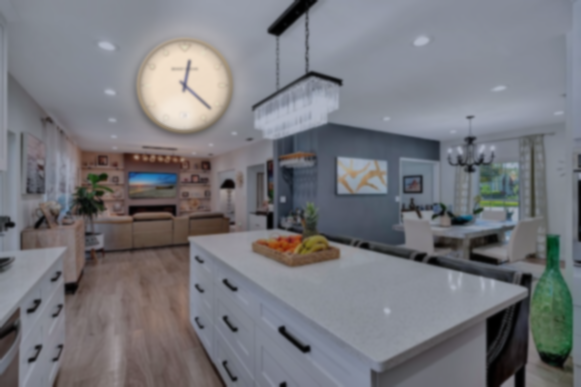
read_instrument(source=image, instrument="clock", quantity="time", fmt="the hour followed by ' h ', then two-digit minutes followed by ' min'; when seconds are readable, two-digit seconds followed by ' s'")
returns 12 h 22 min
